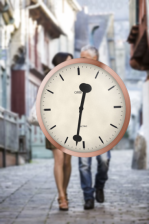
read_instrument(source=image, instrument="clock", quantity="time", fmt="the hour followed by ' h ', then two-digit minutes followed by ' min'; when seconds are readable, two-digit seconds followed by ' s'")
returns 12 h 32 min
